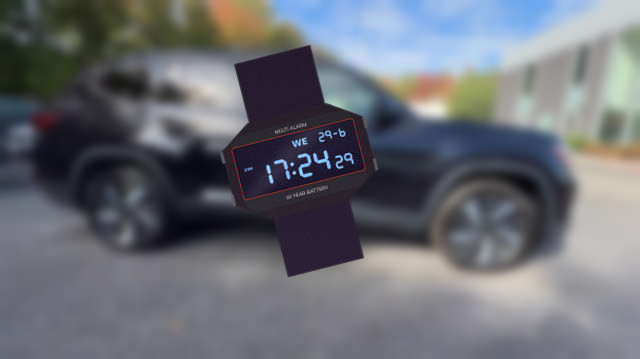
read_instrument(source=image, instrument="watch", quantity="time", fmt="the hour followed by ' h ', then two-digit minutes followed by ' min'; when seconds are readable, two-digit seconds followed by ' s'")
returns 17 h 24 min 29 s
